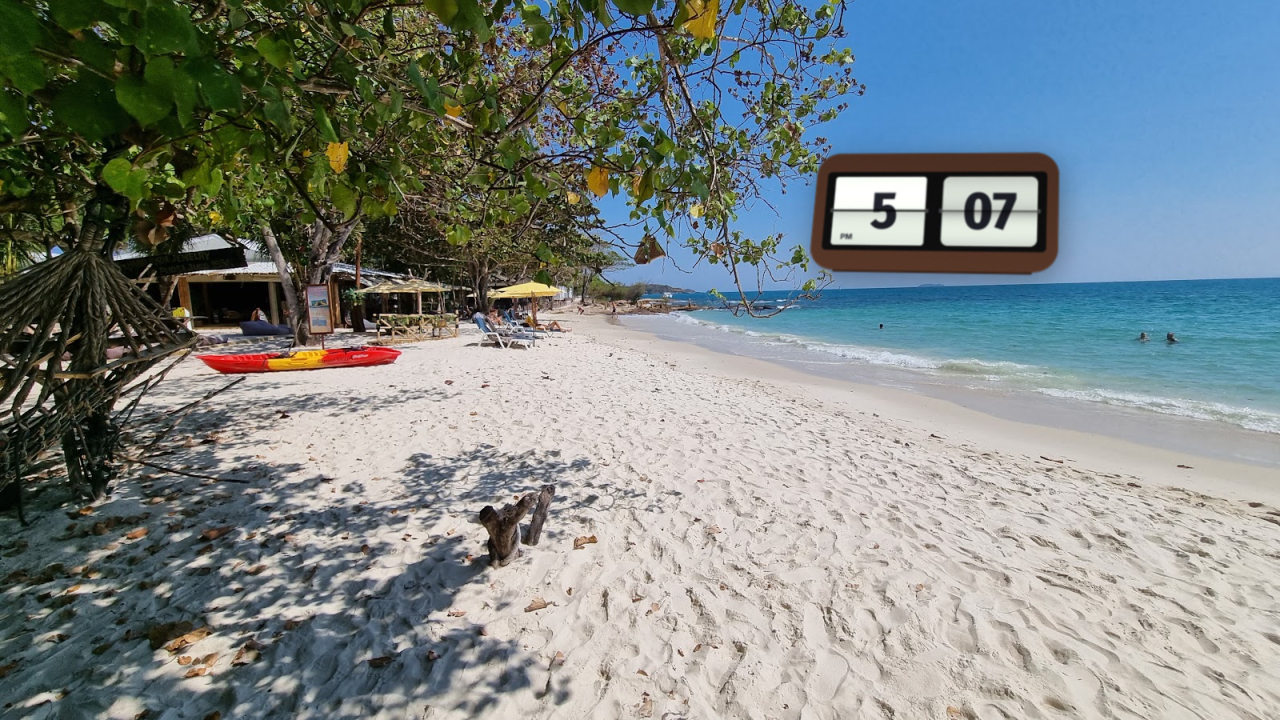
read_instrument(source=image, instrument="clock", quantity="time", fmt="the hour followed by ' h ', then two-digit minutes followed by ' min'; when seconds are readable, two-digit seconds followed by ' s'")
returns 5 h 07 min
